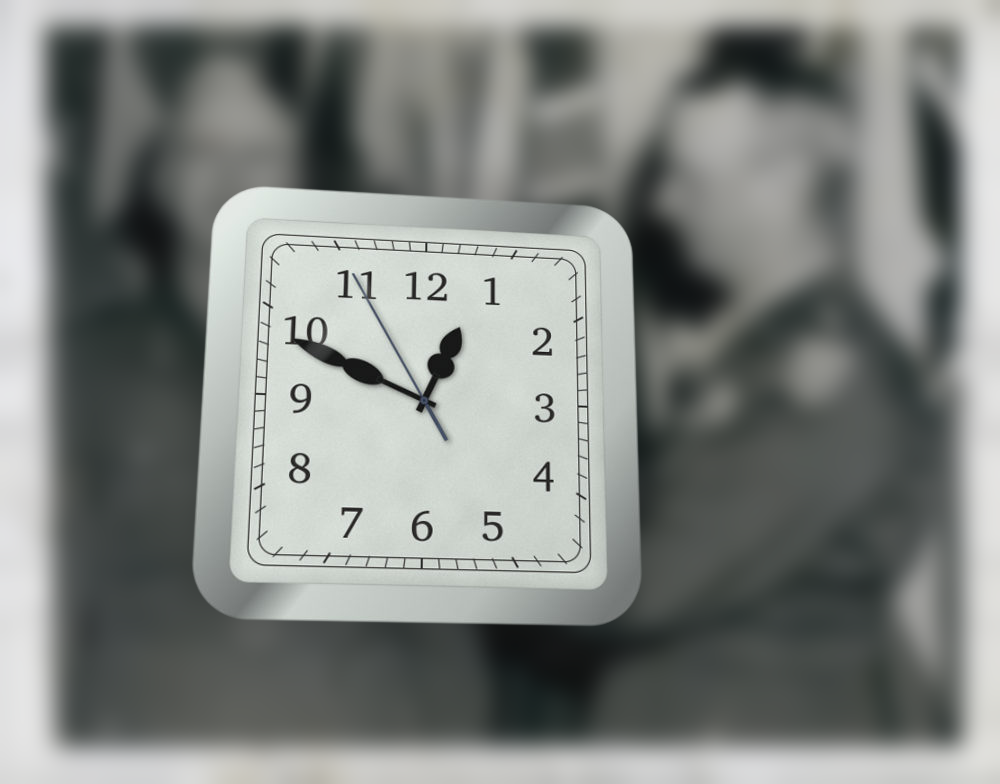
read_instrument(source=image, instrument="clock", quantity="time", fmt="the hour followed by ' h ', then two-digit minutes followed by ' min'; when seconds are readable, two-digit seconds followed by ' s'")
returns 12 h 48 min 55 s
